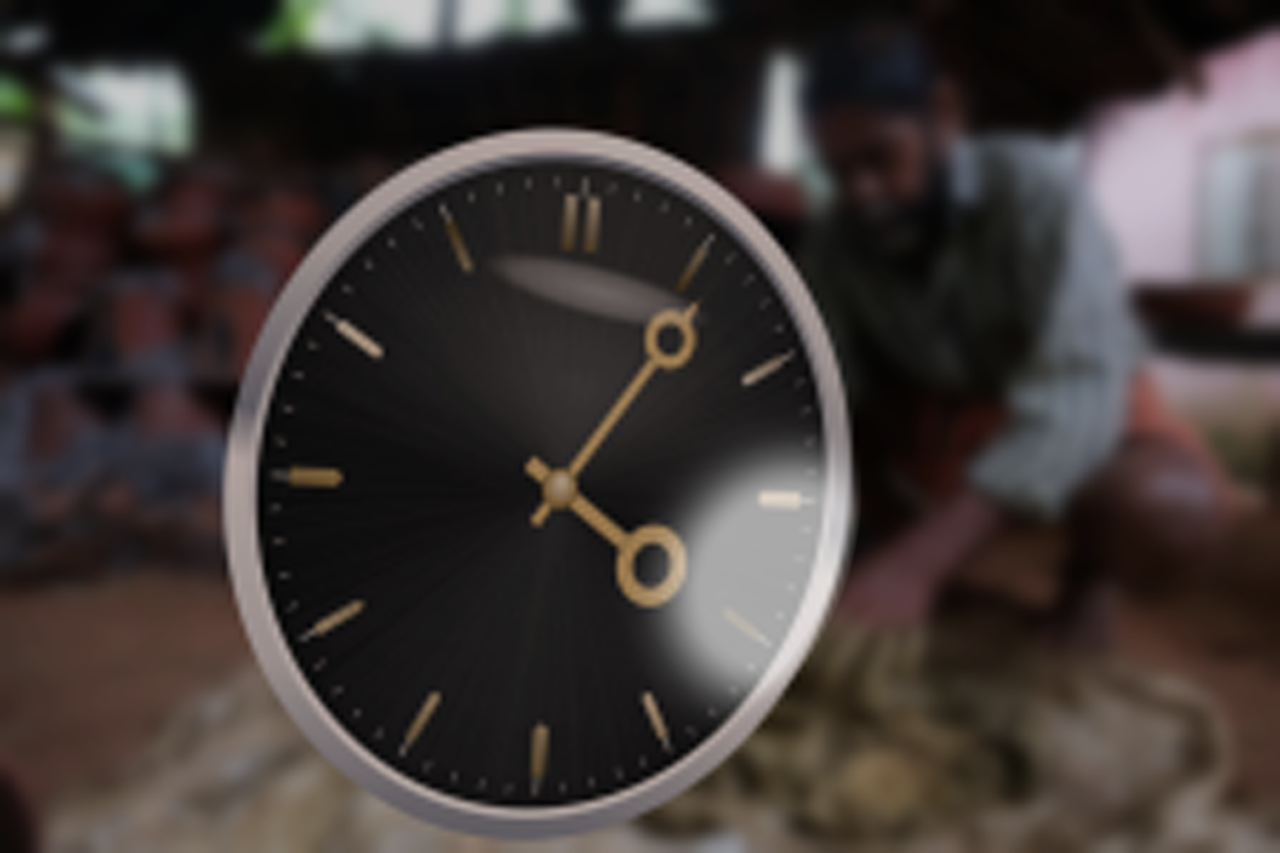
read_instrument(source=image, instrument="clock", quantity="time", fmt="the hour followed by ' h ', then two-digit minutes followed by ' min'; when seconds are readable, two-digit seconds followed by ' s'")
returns 4 h 06 min
